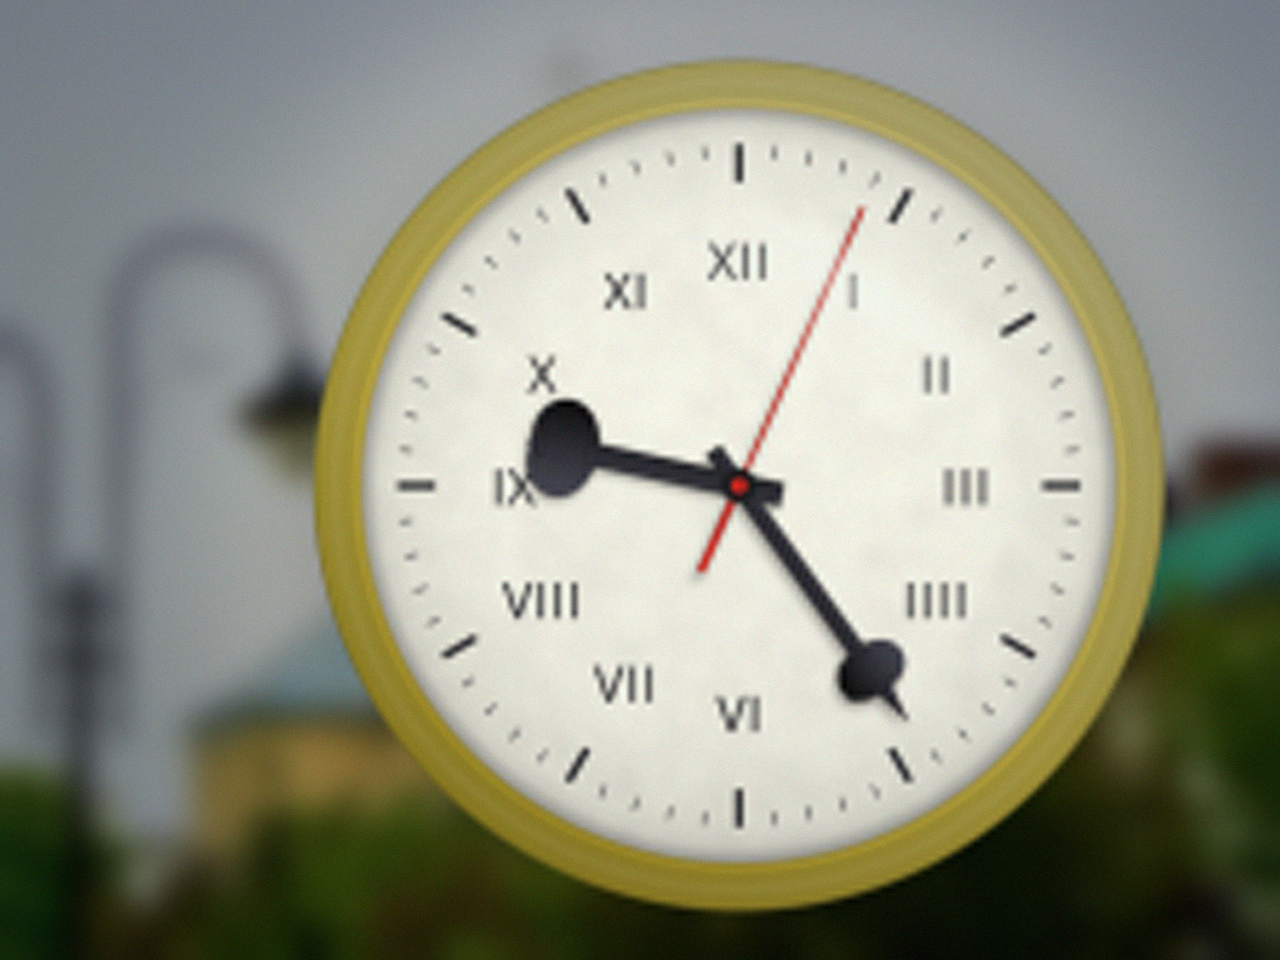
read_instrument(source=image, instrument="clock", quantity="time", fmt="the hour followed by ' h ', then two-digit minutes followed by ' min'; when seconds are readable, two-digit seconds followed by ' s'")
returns 9 h 24 min 04 s
